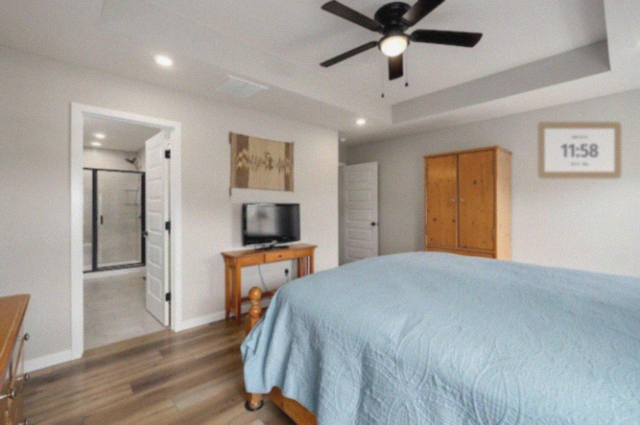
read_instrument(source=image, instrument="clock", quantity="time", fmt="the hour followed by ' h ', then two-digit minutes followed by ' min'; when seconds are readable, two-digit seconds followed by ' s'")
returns 11 h 58 min
